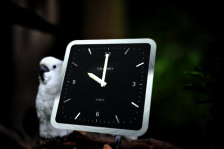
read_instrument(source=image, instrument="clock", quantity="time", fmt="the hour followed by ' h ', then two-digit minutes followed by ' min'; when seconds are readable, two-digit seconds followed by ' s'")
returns 10 h 00 min
